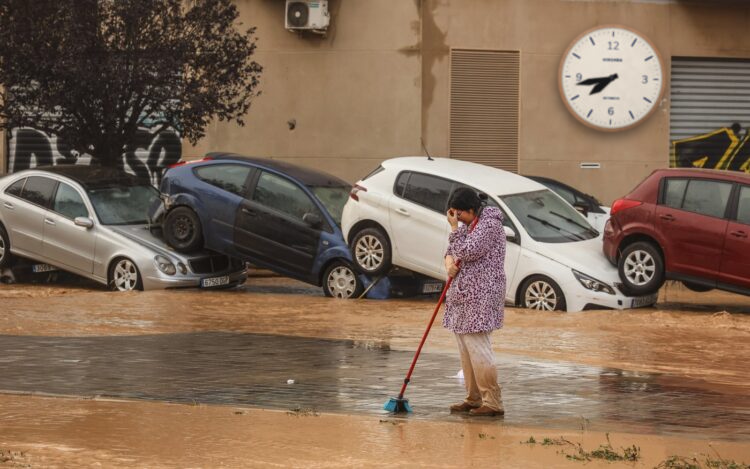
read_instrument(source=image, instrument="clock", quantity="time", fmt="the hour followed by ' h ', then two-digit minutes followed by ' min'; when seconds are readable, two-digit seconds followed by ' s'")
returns 7 h 43 min
